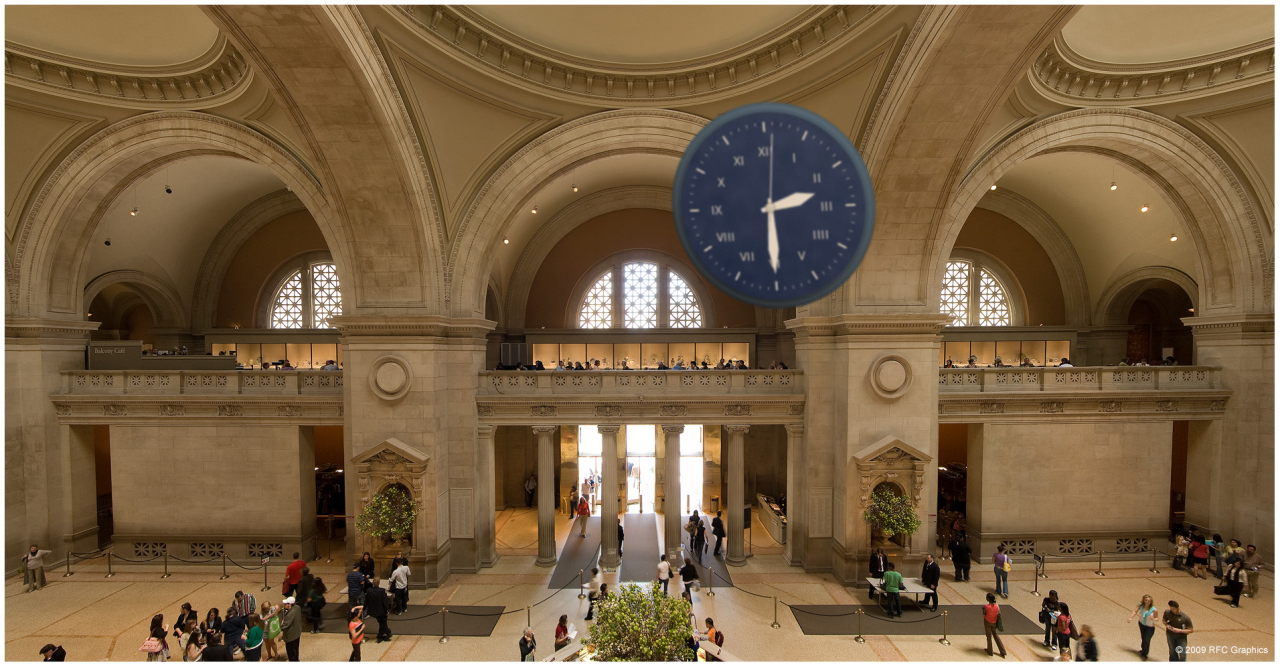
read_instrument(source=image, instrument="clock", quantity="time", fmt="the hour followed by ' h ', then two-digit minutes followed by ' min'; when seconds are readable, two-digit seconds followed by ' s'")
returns 2 h 30 min 01 s
